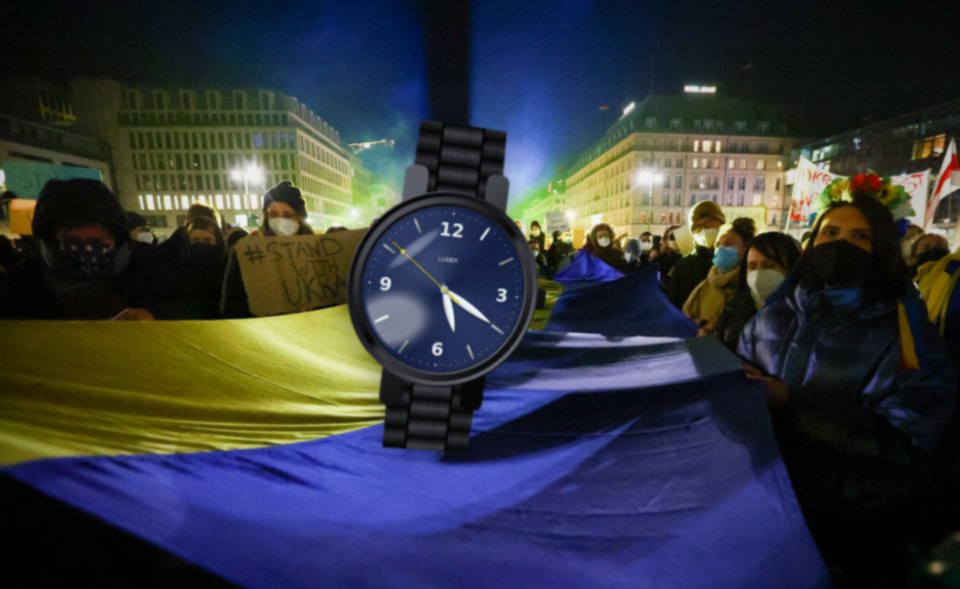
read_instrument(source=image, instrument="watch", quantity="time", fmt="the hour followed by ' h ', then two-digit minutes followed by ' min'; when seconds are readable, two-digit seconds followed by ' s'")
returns 5 h 19 min 51 s
